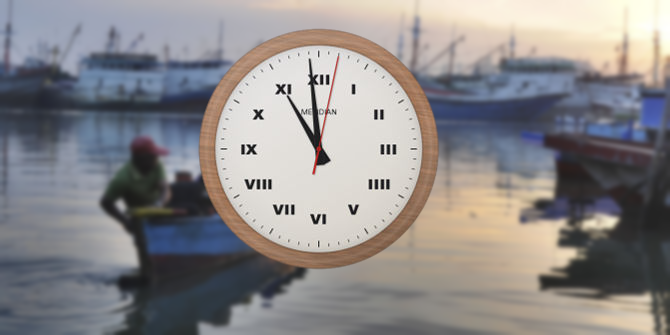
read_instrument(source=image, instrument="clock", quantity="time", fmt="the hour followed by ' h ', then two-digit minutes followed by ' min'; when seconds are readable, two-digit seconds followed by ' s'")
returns 10 h 59 min 02 s
